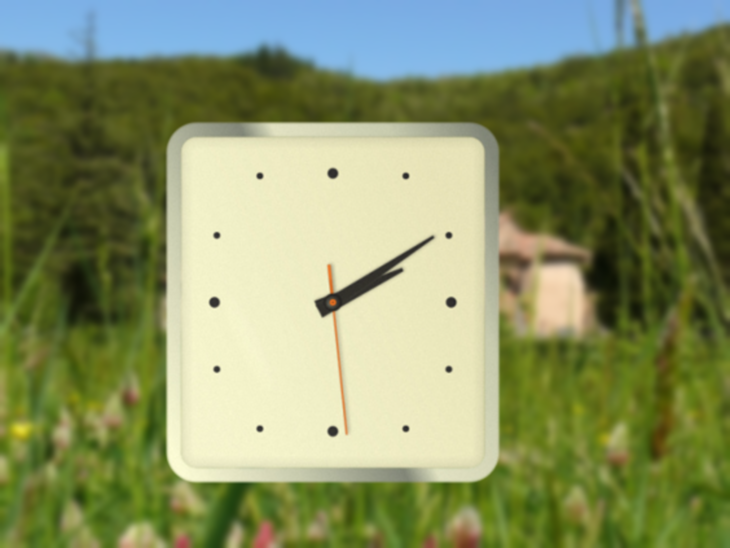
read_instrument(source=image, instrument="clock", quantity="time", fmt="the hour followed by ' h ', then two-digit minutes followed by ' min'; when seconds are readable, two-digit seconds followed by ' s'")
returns 2 h 09 min 29 s
